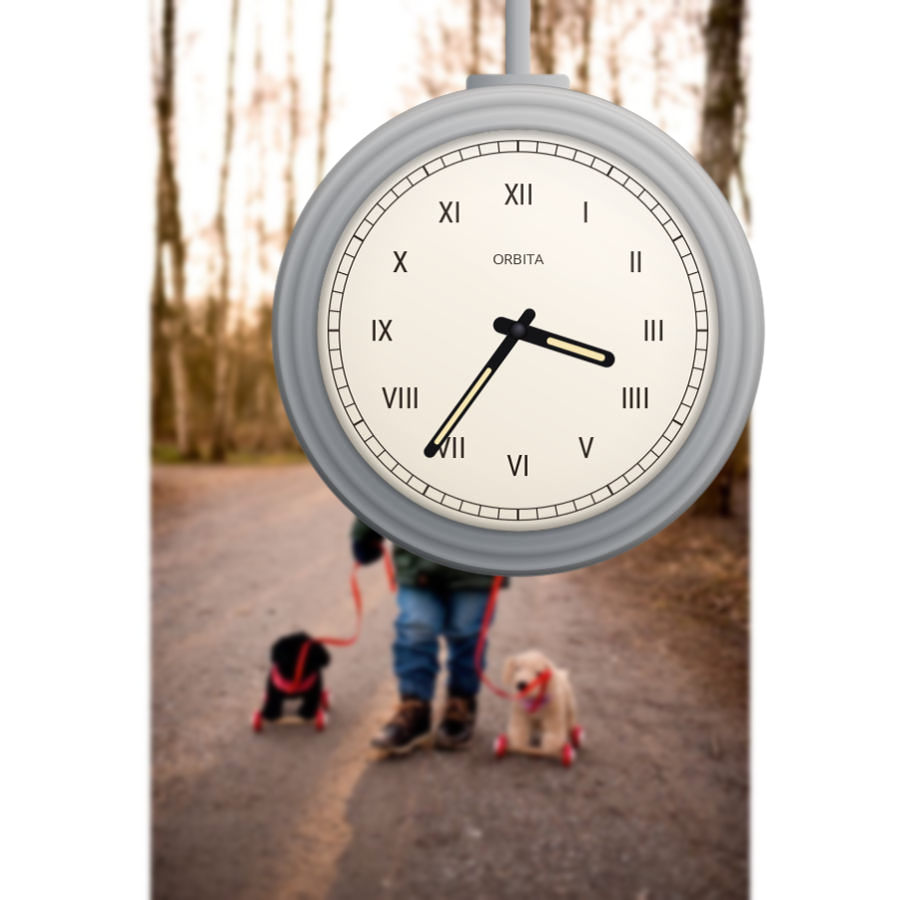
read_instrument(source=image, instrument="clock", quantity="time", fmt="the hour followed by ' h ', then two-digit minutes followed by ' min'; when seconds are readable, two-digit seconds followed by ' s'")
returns 3 h 36 min
